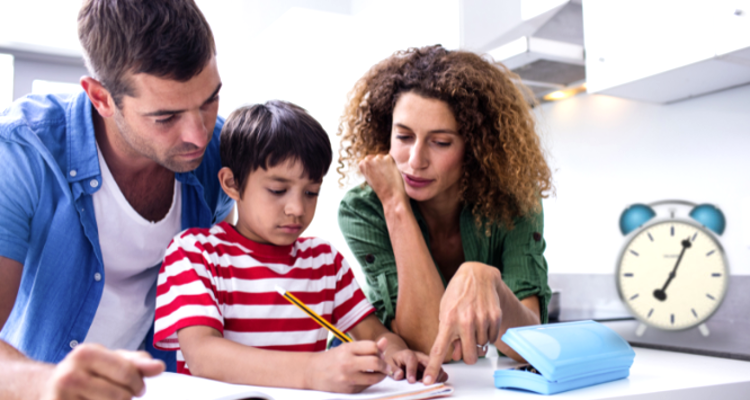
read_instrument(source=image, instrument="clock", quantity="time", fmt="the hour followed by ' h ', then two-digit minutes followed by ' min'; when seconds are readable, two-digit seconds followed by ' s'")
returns 7 h 04 min
